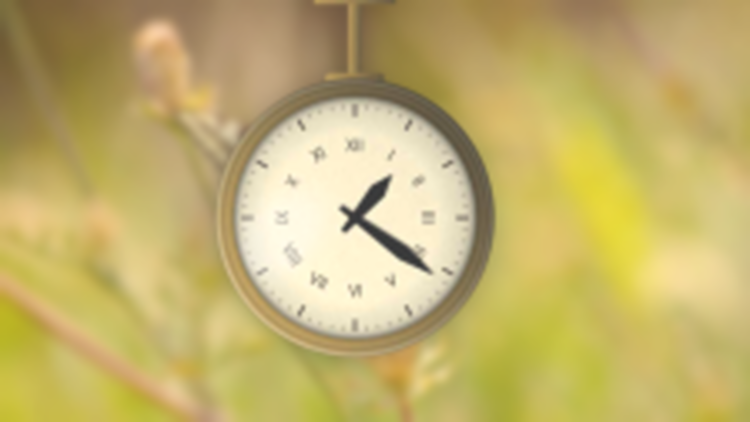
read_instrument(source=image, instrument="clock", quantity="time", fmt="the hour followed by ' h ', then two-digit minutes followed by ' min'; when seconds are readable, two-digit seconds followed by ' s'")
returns 1 h 21 min
